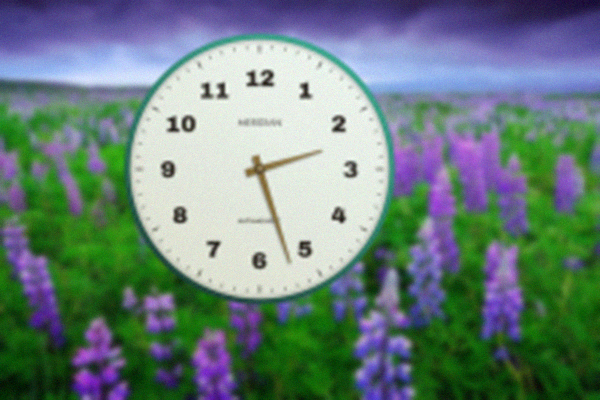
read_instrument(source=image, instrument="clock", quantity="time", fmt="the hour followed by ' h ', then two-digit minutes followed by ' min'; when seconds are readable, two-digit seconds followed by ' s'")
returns 2 h 27 min
